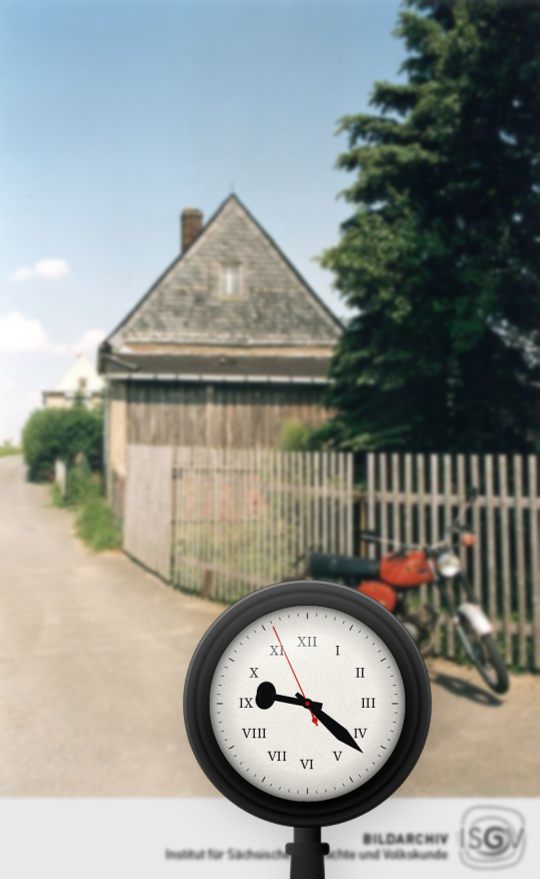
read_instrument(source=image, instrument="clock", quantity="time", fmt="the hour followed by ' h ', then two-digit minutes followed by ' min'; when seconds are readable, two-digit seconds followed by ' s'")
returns 9 h 21 min 56 s
